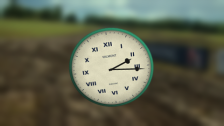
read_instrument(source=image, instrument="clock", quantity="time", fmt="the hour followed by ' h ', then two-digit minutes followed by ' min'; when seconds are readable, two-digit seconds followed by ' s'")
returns 2 h 16 min
